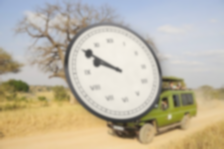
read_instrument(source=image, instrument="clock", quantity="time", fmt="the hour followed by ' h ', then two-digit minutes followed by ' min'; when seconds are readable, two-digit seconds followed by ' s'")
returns 9 h 51 min
